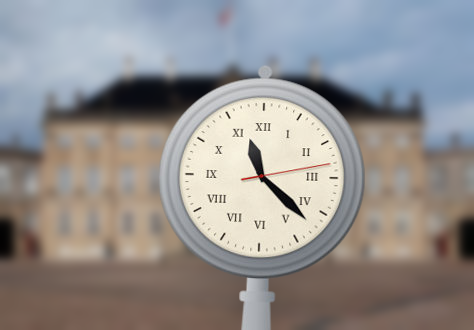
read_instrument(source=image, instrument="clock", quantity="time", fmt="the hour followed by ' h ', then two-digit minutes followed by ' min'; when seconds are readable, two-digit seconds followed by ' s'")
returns 11 h 22 min 13 s
